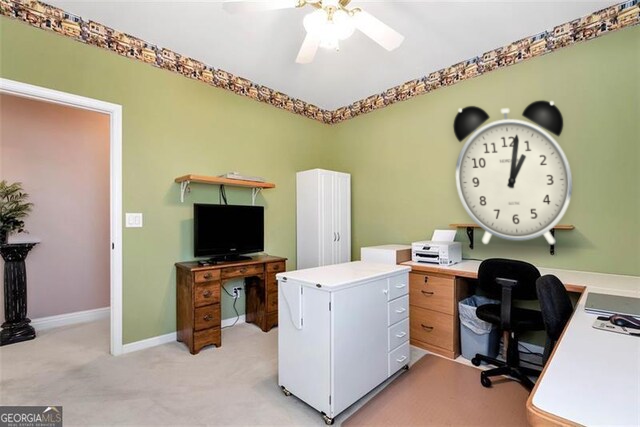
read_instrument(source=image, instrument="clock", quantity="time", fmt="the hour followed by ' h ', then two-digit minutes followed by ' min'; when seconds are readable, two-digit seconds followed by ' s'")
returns 1 h 02 min
